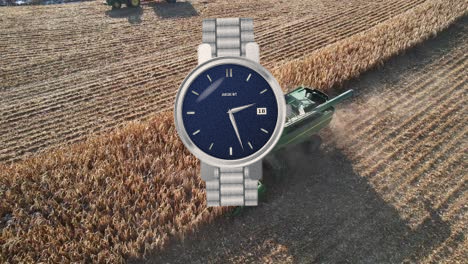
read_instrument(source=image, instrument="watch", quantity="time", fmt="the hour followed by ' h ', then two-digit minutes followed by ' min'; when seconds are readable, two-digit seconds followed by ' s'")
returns 2 h 27 min
